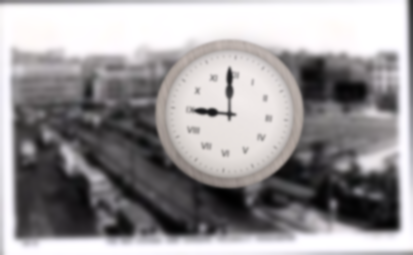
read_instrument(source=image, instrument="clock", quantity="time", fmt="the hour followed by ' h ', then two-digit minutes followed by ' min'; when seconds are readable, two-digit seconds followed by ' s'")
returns 8 h 59 min
